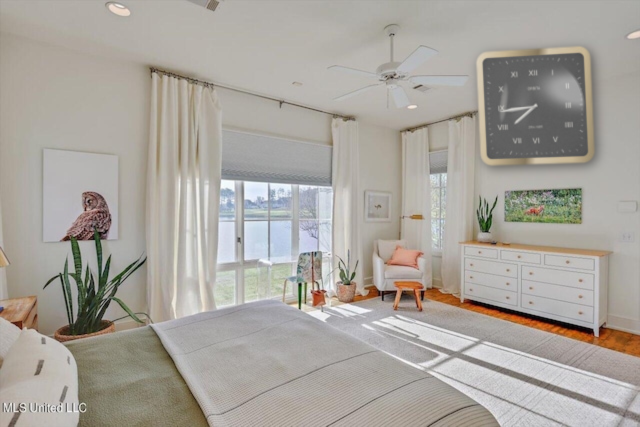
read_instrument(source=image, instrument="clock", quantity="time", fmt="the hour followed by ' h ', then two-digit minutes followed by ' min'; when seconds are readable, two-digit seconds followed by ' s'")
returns 7 h 44 min
